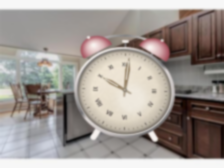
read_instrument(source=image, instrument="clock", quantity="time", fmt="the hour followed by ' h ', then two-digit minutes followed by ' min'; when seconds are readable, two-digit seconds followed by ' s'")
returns 10 h 01 min
